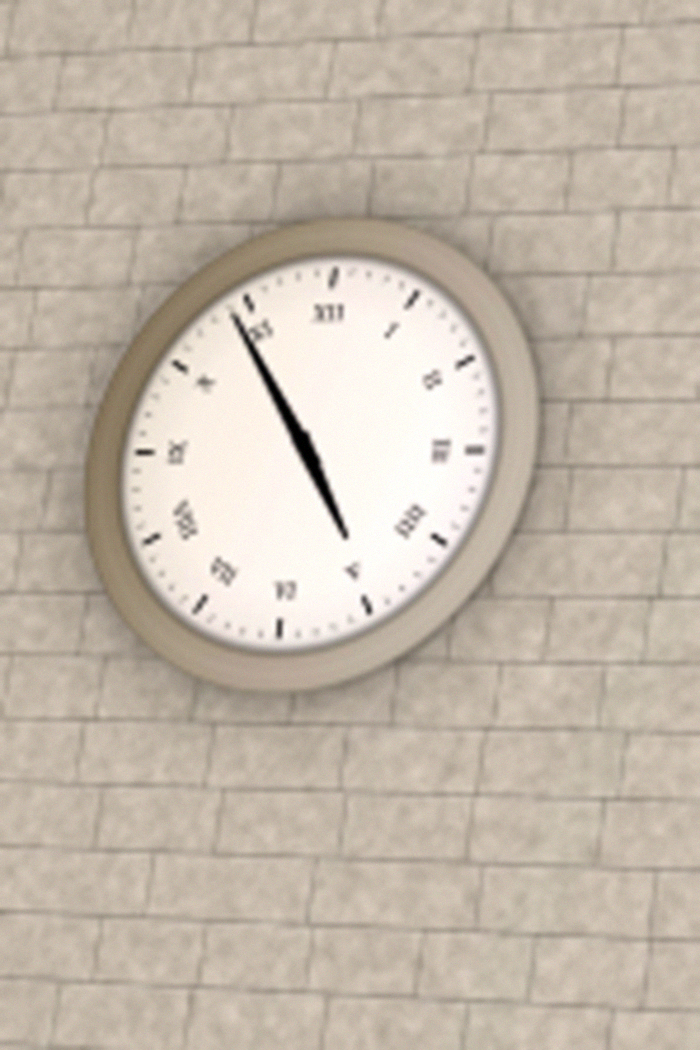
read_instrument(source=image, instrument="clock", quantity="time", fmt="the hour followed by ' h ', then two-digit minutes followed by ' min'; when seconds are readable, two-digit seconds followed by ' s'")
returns 4 h 54 min
